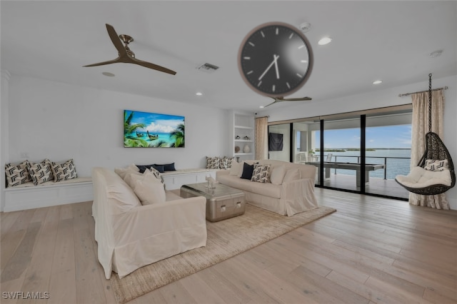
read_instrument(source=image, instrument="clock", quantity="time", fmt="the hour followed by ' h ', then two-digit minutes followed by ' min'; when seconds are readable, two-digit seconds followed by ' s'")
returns 5 h 36 min
